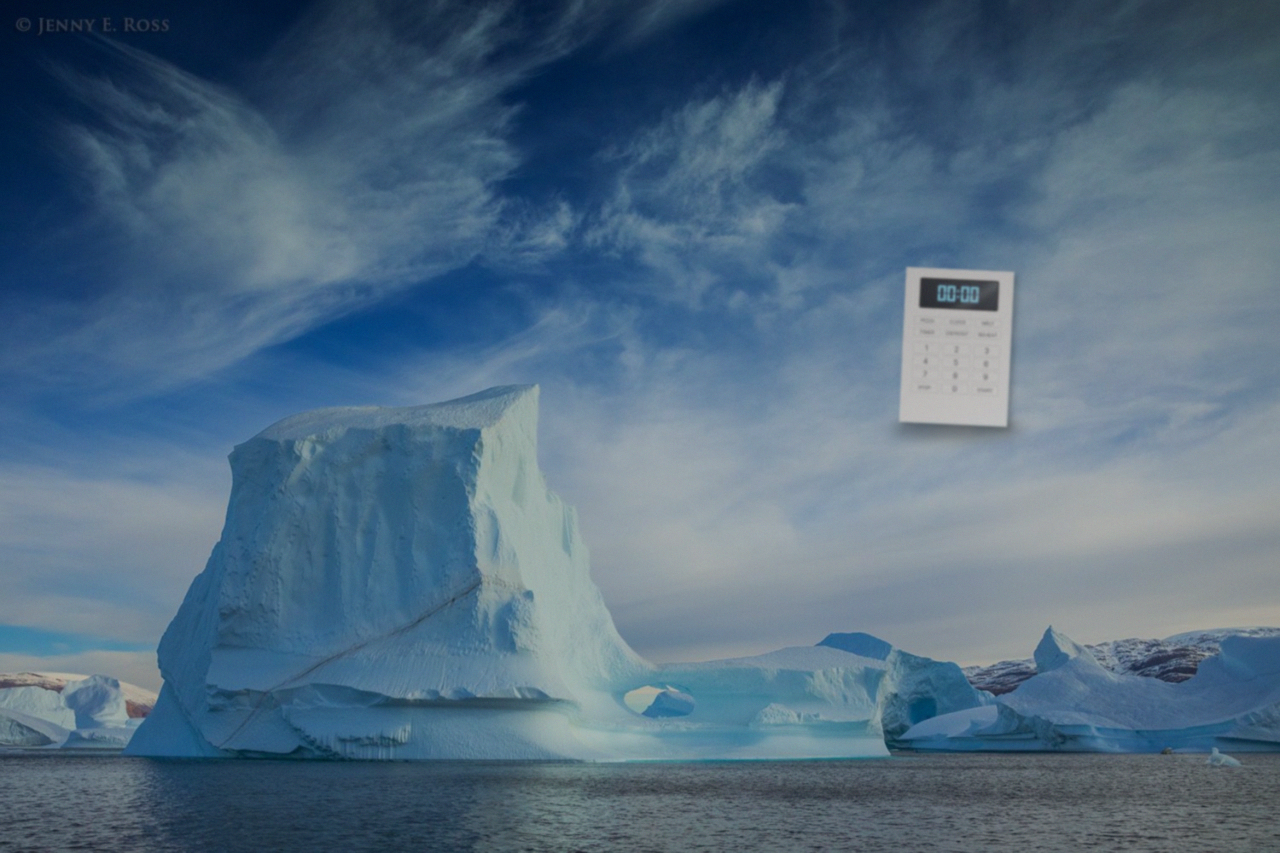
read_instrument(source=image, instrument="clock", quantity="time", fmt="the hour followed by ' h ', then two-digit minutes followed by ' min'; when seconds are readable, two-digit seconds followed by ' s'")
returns 0 h 00 min
